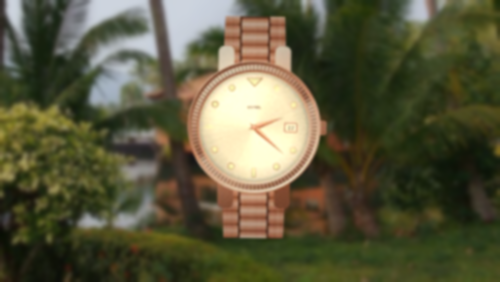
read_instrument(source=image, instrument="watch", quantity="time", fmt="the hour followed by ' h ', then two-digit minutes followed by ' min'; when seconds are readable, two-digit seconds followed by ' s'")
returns 2 h 22 min
